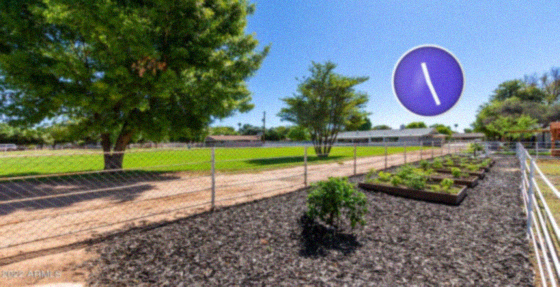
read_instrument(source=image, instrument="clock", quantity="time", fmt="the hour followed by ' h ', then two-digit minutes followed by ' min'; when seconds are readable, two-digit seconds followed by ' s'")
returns 11 h 26 min
